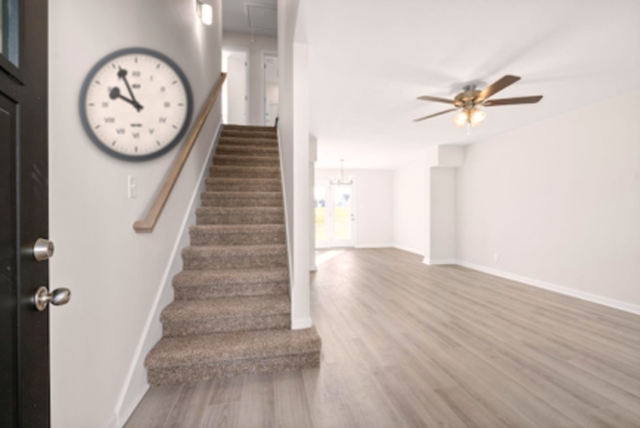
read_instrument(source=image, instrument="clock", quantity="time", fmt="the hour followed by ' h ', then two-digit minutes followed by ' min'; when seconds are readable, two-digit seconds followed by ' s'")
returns 9 h 56 min
